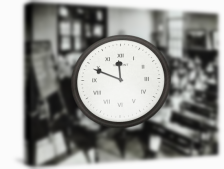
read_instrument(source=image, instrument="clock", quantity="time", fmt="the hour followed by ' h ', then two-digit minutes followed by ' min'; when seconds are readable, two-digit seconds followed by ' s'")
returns 11 h 49 min
